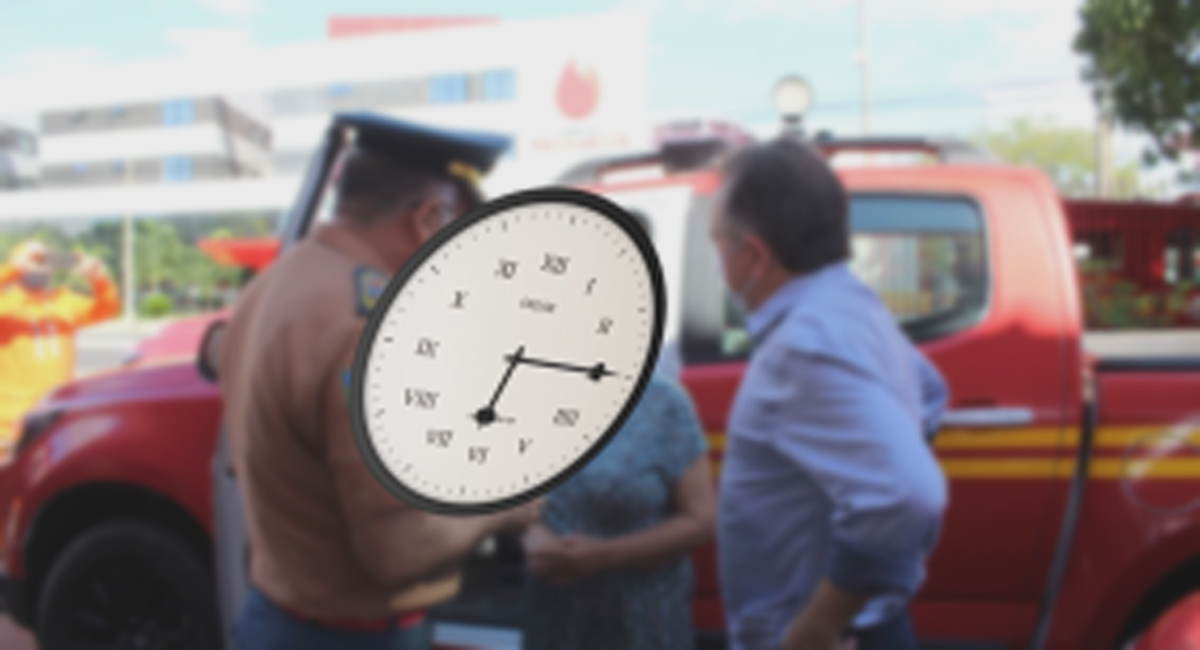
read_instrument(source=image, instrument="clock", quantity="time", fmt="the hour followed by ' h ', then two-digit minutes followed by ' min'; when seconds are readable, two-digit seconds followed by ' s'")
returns 6 h 15 min
